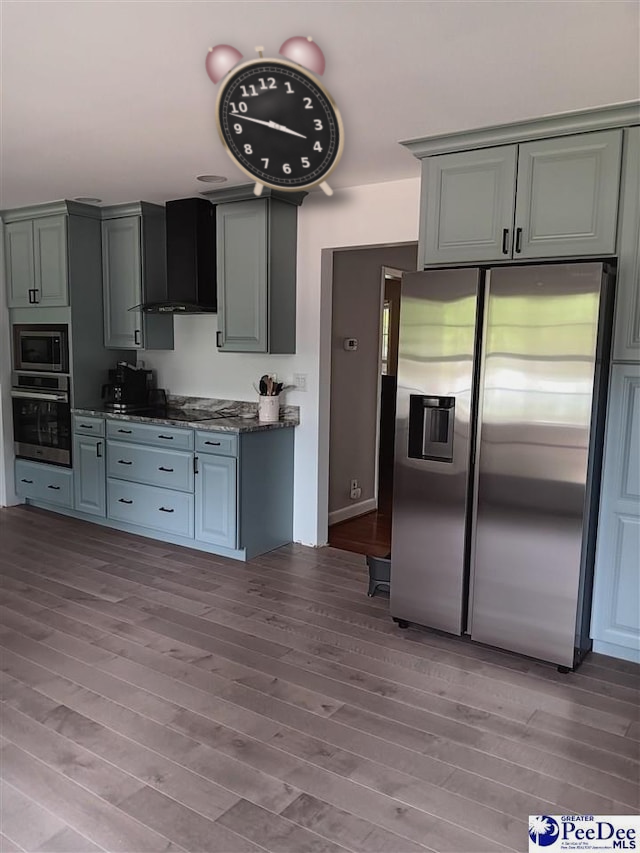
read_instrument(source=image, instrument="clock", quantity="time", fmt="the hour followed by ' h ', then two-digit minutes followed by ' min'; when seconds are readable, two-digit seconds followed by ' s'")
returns 3 h 48 min
